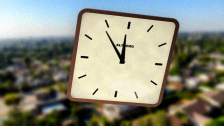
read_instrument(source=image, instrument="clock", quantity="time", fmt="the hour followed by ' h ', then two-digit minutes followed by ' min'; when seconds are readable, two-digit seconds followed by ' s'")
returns 11 h 54 min
